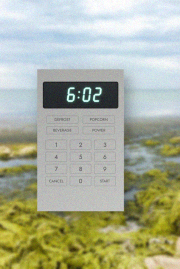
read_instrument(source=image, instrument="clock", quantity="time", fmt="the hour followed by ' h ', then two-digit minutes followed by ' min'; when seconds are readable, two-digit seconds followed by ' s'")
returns 6 h 02 min
